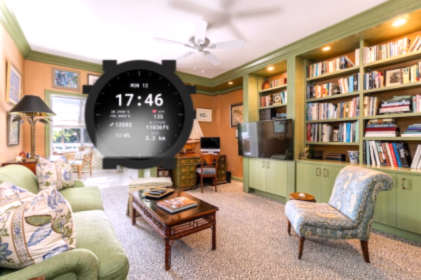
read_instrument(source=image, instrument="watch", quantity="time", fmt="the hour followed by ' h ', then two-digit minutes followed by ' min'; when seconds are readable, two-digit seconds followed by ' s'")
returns 17 h 46 min
